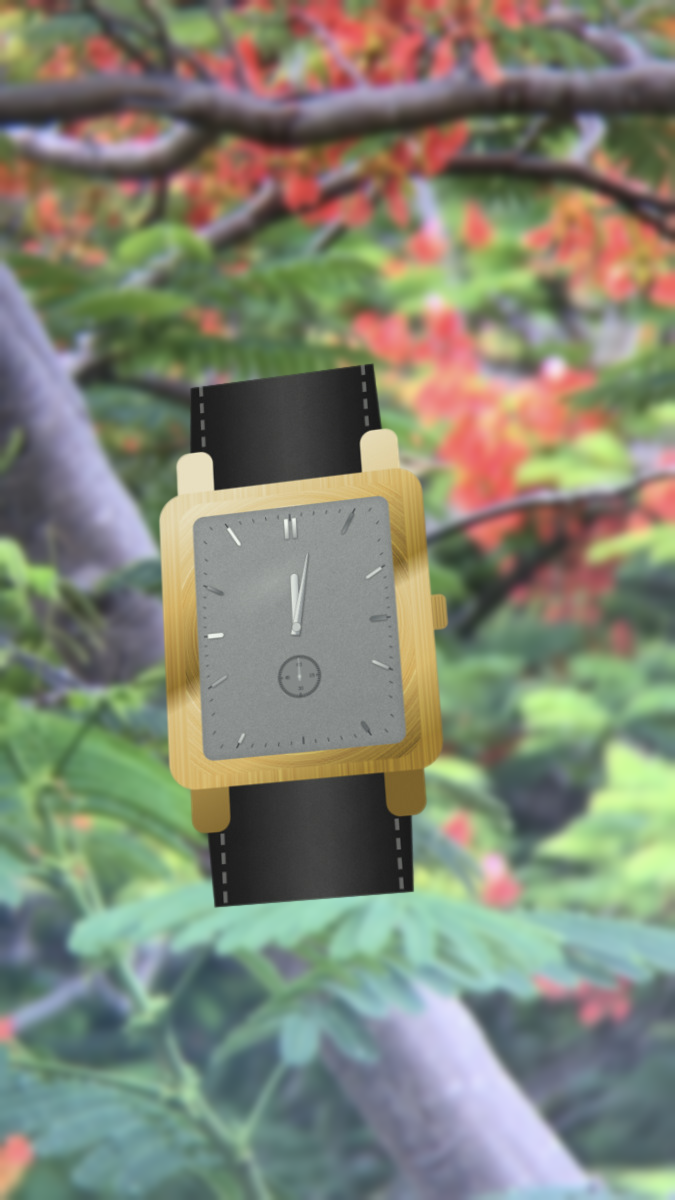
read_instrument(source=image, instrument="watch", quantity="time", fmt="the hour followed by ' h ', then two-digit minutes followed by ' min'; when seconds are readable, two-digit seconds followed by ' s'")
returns 12 h 02 min
